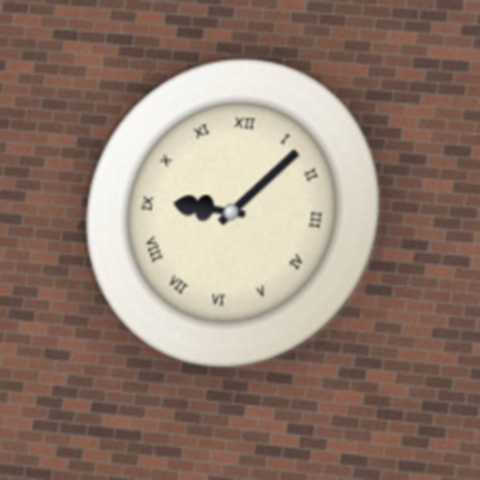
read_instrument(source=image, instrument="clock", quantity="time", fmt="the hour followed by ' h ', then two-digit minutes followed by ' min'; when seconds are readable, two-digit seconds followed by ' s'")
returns 9 h 07 min
